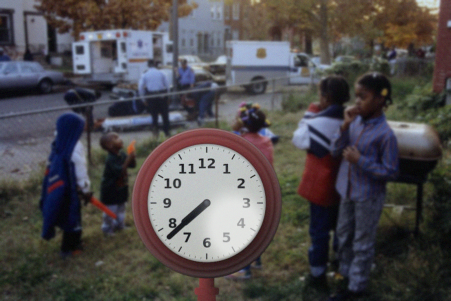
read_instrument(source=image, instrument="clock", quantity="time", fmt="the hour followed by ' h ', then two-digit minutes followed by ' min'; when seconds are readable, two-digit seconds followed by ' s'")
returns 7 h 38 min
